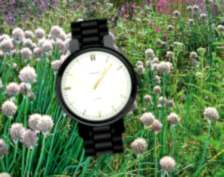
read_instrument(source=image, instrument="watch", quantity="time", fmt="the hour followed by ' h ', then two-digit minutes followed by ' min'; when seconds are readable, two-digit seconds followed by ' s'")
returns 1 h 07 min
